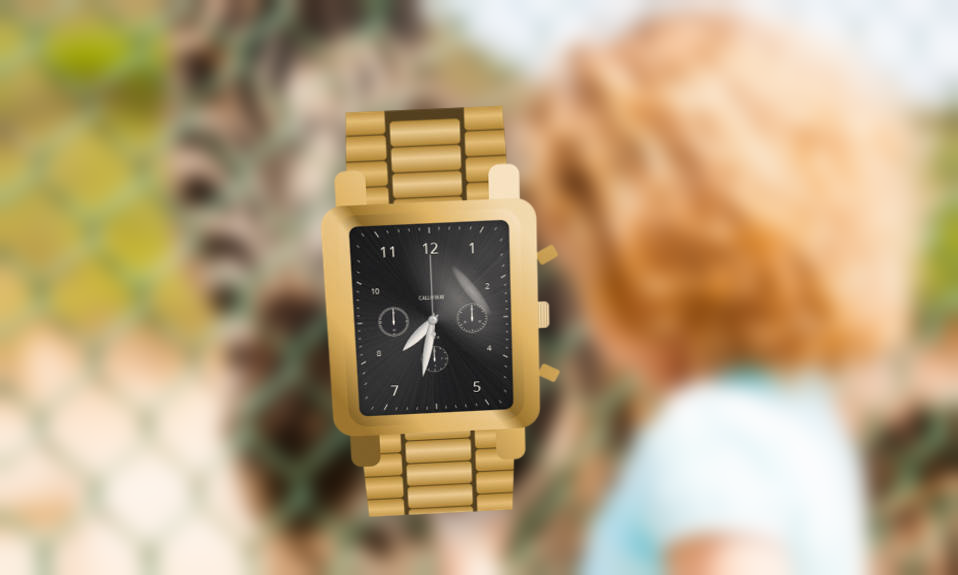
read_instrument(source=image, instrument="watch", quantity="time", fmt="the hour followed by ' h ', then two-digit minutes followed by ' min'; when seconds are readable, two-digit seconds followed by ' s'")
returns 7 h 32 min
